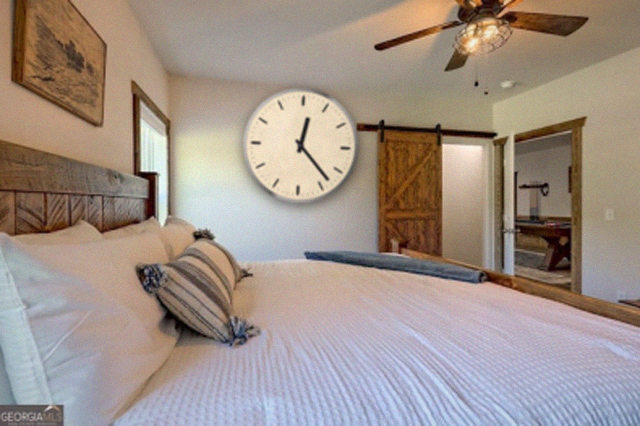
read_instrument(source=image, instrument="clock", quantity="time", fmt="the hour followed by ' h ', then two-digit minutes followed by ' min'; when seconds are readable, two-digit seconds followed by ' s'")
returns 12 h 23 min
